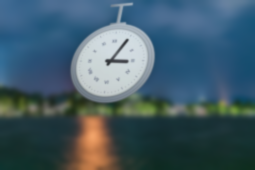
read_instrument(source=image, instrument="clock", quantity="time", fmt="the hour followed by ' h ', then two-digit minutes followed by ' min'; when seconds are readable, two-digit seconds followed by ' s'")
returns 3 h 05 min
